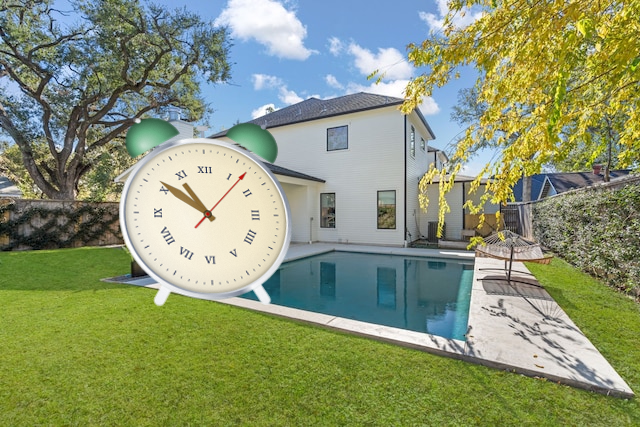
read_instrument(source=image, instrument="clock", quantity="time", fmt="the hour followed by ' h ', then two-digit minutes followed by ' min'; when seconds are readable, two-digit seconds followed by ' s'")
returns 10 h 51 min 07 s
